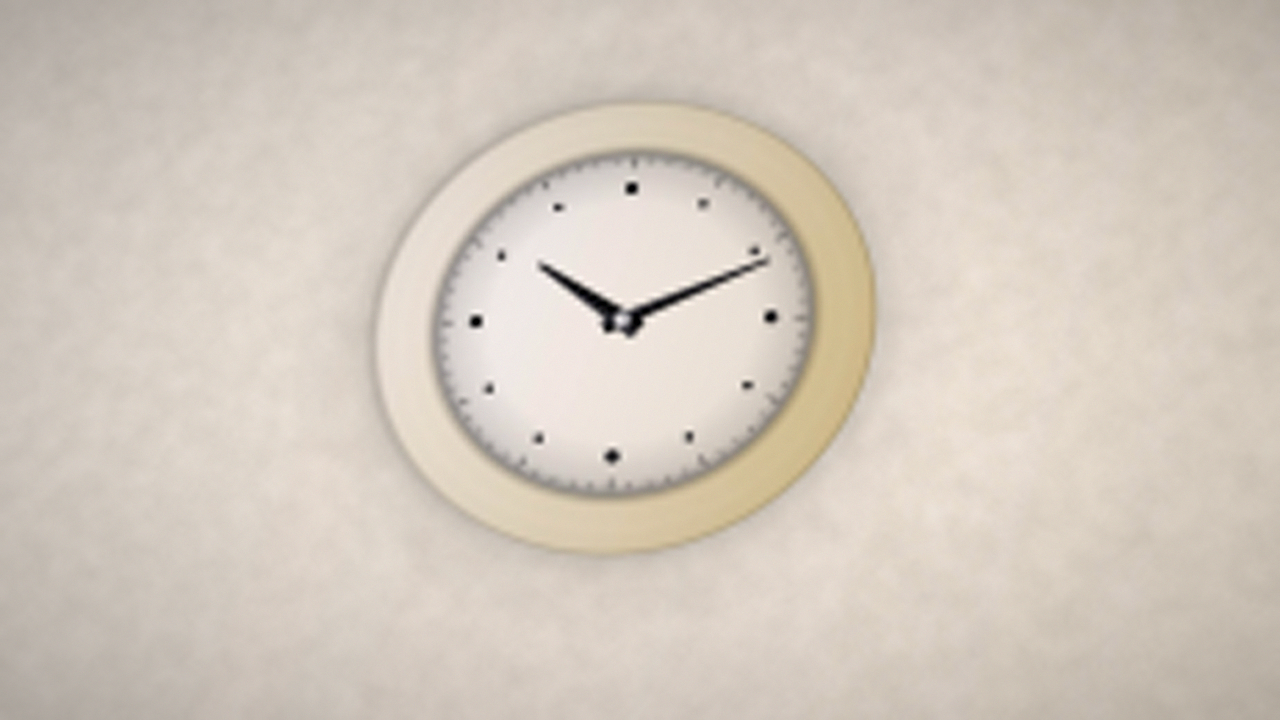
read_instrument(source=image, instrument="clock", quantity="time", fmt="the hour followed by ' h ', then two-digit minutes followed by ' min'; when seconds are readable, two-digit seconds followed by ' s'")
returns 10 h 11 min
